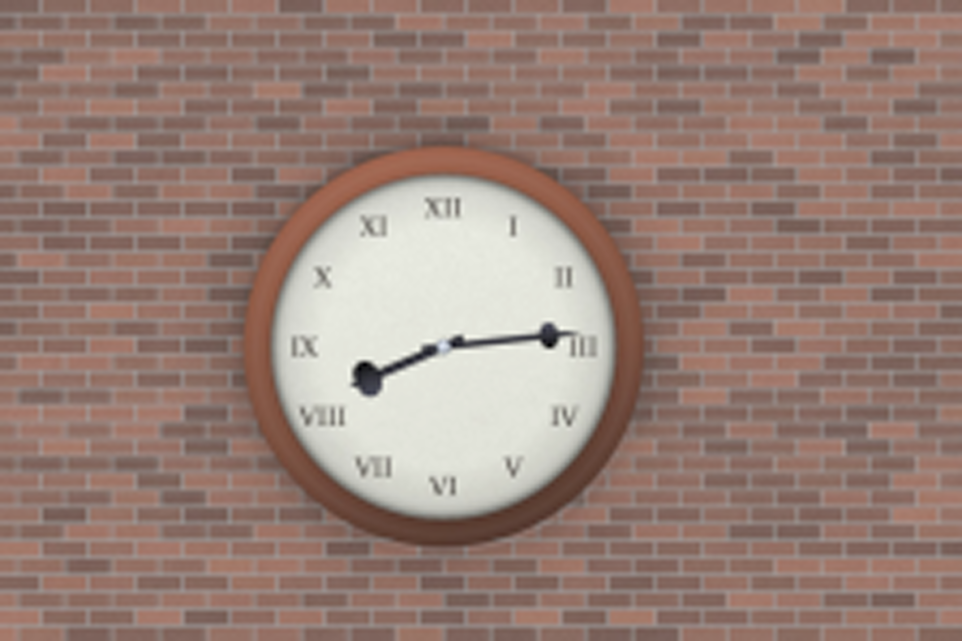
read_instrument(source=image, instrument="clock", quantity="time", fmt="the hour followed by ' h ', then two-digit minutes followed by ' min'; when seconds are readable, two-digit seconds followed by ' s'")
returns 8 h 14 min
